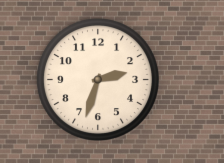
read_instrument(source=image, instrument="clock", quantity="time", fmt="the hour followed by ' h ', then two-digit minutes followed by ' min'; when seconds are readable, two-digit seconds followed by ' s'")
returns 2 h 33 min
